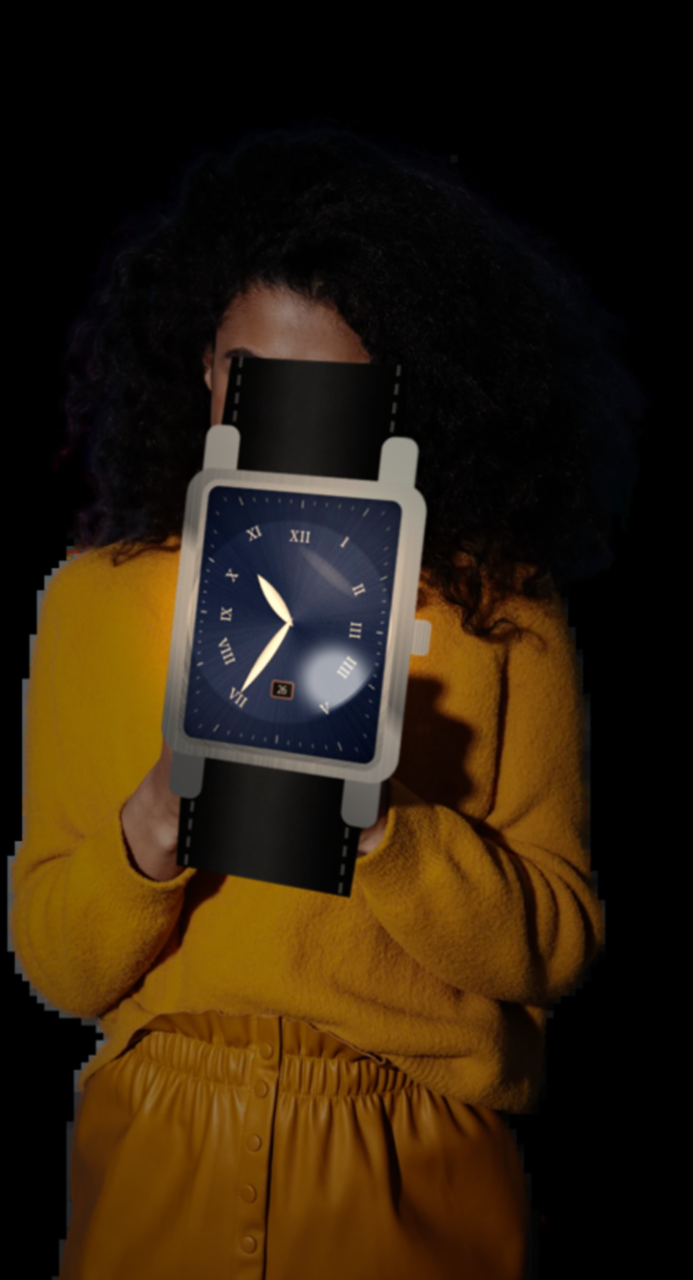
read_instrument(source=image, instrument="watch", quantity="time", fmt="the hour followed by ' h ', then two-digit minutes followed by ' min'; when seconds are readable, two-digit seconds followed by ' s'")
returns 10 h 35 min
